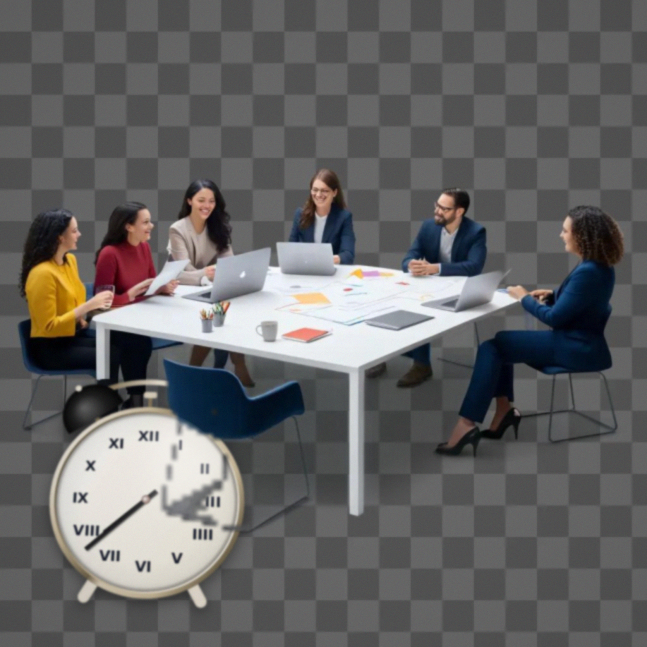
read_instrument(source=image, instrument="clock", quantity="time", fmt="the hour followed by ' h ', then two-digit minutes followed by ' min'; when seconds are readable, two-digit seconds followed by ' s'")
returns 7 h 38 min
